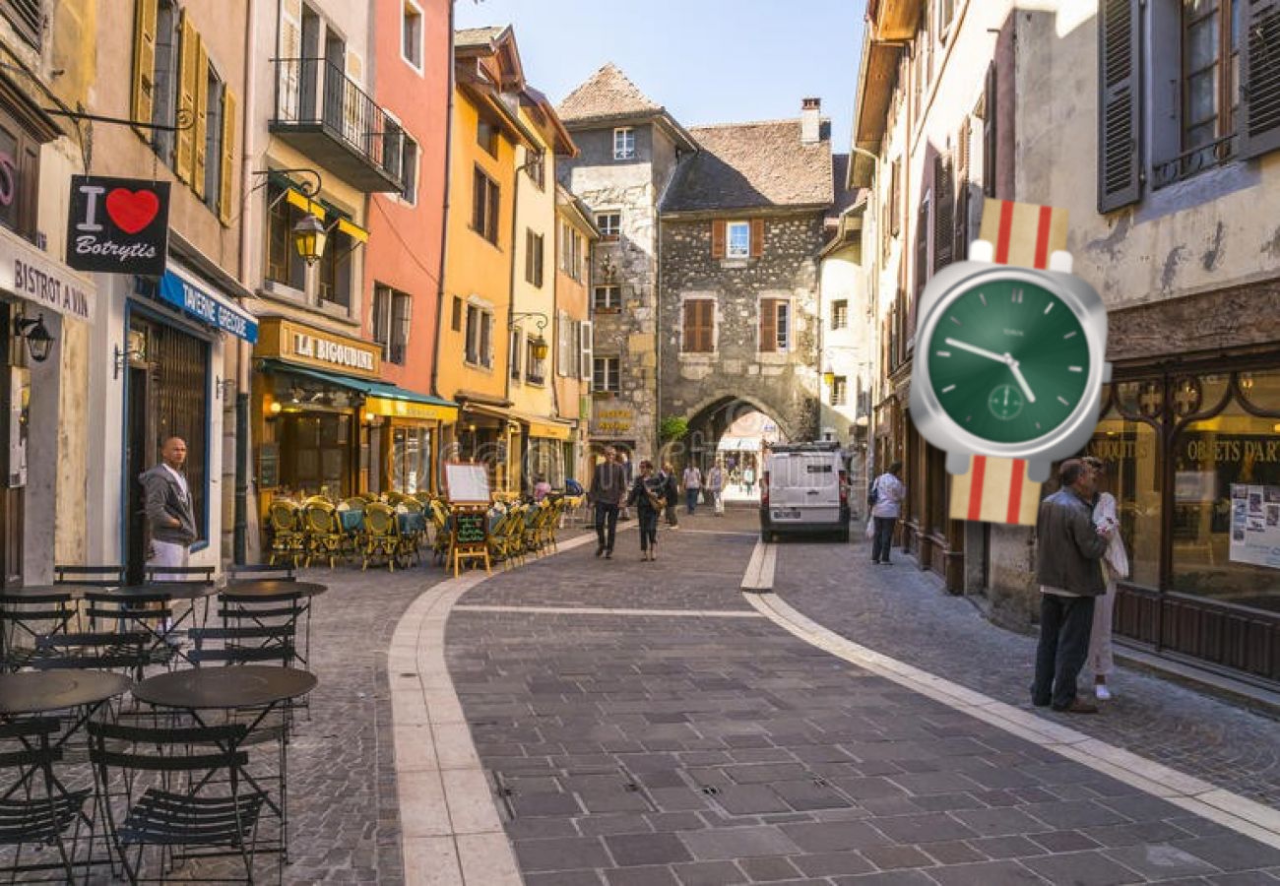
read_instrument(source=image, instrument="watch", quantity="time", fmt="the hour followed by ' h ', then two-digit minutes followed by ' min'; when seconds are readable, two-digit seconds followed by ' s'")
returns 4 h 47 min
